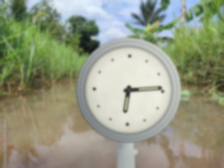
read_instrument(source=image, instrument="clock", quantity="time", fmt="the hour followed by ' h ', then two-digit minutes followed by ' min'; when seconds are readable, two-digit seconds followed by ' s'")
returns 6 h 14 min
